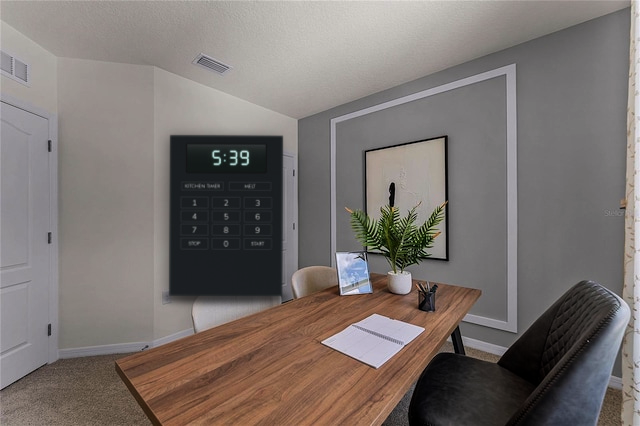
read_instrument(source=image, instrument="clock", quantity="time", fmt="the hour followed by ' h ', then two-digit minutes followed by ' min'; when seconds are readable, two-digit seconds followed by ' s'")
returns 5 h 39 min
